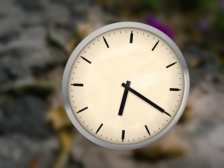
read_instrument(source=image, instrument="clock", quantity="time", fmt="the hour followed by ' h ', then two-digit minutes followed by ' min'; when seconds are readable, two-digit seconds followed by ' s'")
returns 6 h 20 min
